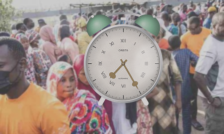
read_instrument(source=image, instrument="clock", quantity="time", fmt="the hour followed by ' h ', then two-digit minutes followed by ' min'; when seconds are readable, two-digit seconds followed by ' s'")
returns 7 h 25 min
